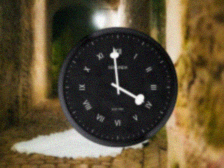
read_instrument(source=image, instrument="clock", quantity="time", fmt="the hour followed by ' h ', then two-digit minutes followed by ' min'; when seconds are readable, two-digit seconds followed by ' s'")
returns 3 h 59 min
